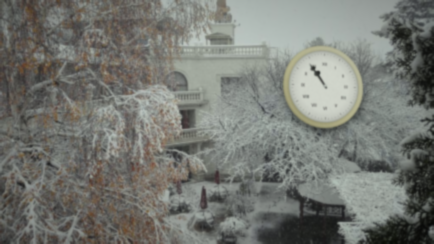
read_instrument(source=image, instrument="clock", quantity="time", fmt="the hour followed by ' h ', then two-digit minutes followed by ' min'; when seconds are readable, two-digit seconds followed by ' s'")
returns 10 h 54 min
